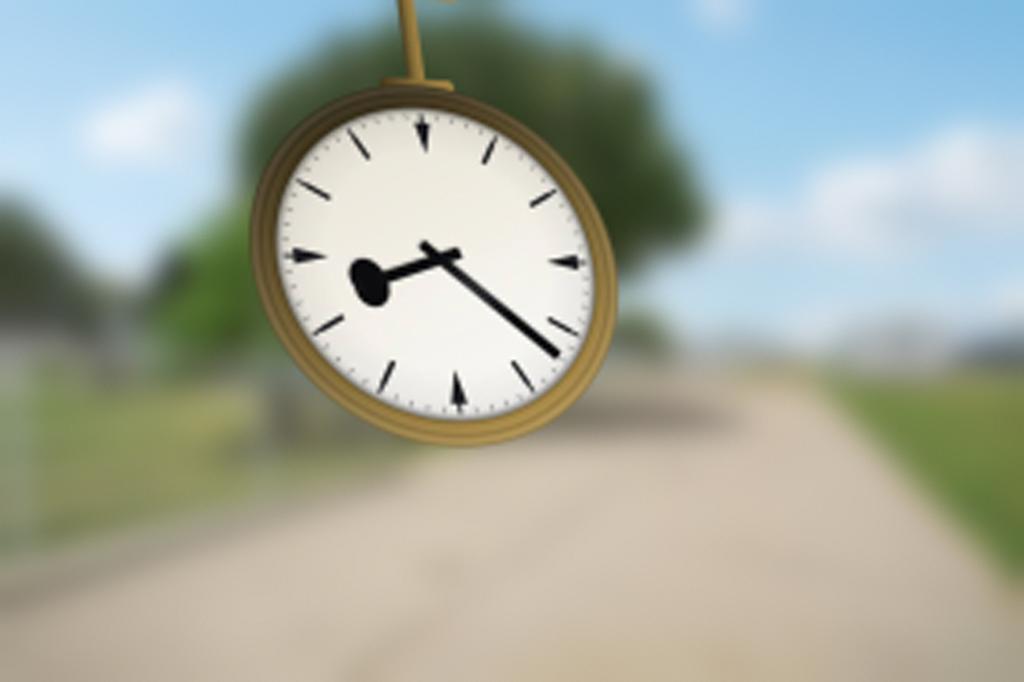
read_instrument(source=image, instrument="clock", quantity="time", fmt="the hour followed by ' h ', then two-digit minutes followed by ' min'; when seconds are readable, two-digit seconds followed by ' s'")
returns 8 h 22 min
